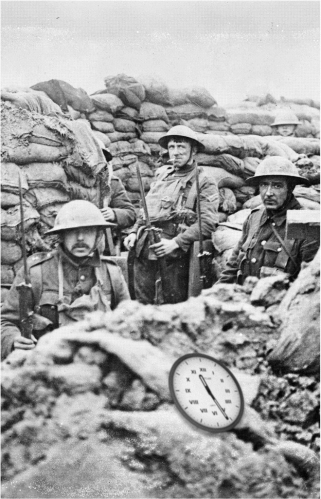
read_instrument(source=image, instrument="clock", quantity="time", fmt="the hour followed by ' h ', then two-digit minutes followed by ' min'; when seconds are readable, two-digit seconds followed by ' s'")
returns 11 h 26 min
